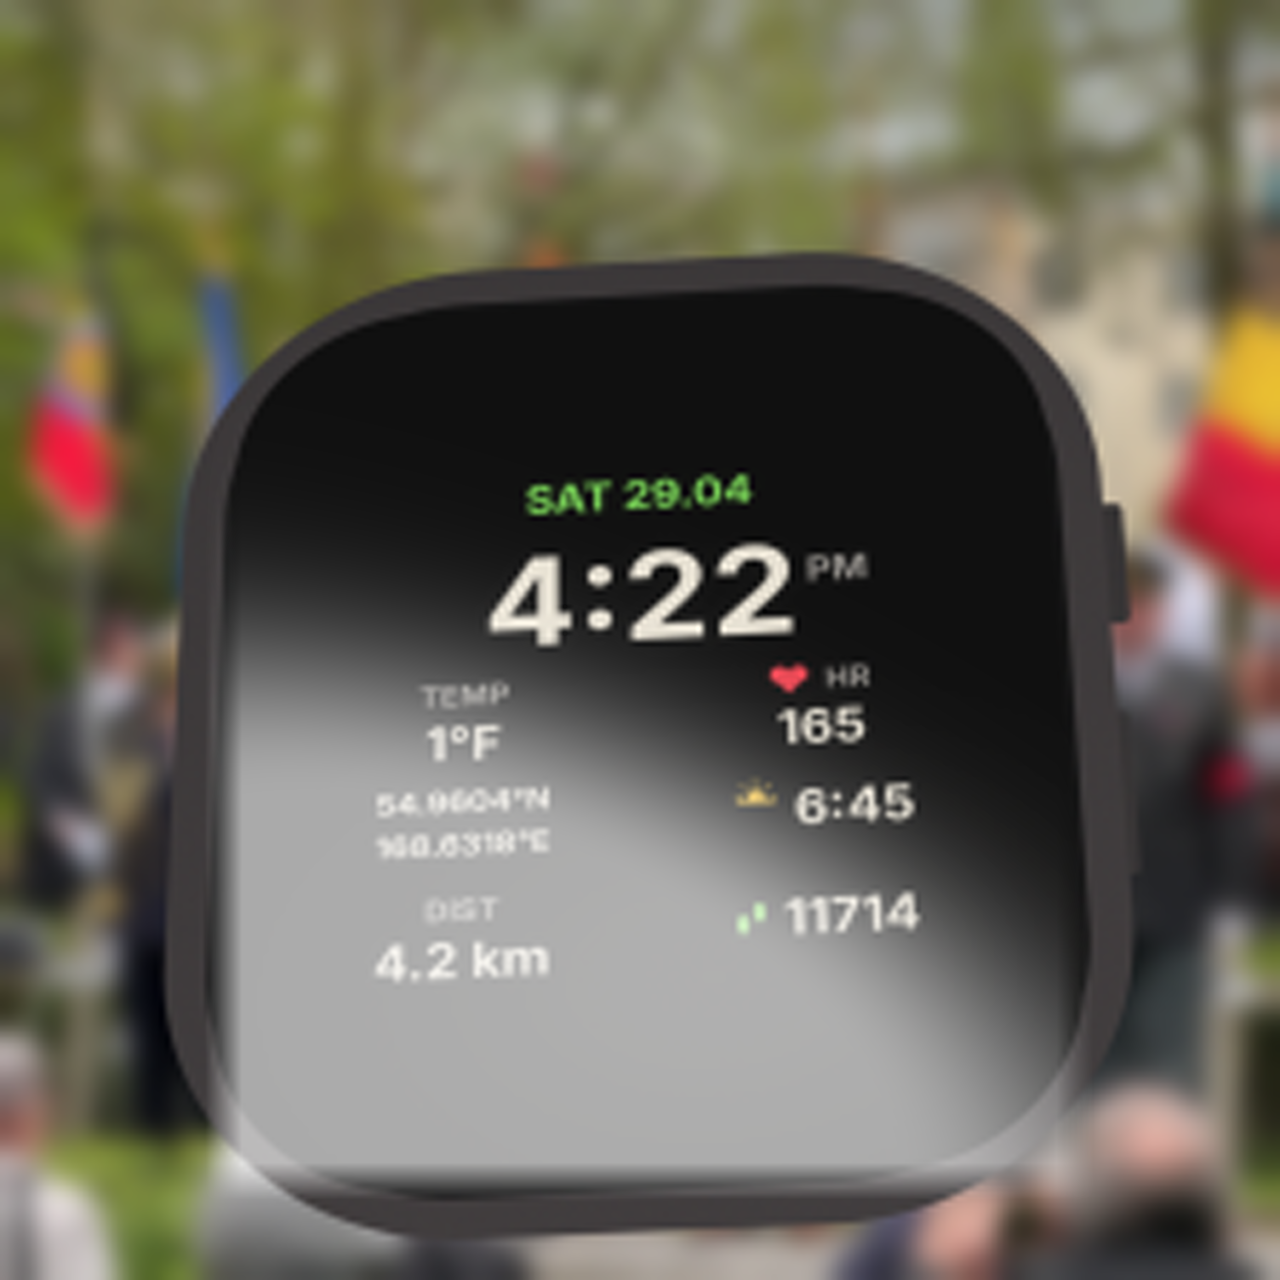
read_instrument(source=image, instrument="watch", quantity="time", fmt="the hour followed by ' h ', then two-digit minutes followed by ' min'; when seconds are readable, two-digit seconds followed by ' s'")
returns 4 h 22 min
